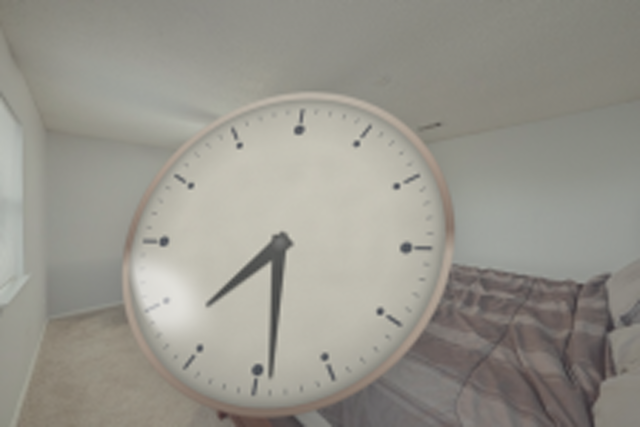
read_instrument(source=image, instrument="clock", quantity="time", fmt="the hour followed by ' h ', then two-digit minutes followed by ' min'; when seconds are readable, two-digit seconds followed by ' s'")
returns 7 h 29 min
